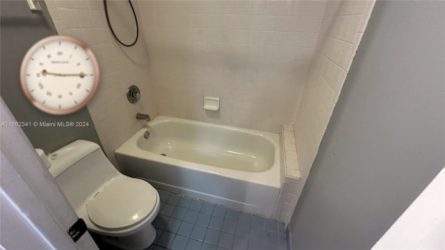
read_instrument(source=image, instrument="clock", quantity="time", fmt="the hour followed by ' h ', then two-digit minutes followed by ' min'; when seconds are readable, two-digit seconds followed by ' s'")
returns 9 h 15 min
